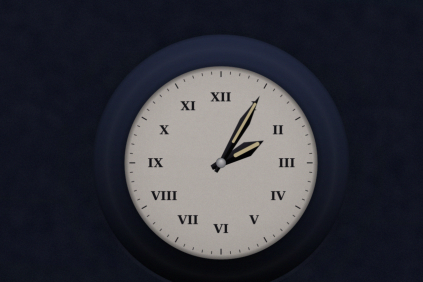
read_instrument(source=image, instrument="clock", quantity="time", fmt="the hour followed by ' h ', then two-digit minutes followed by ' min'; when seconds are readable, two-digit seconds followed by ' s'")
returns 2 h 05 min
